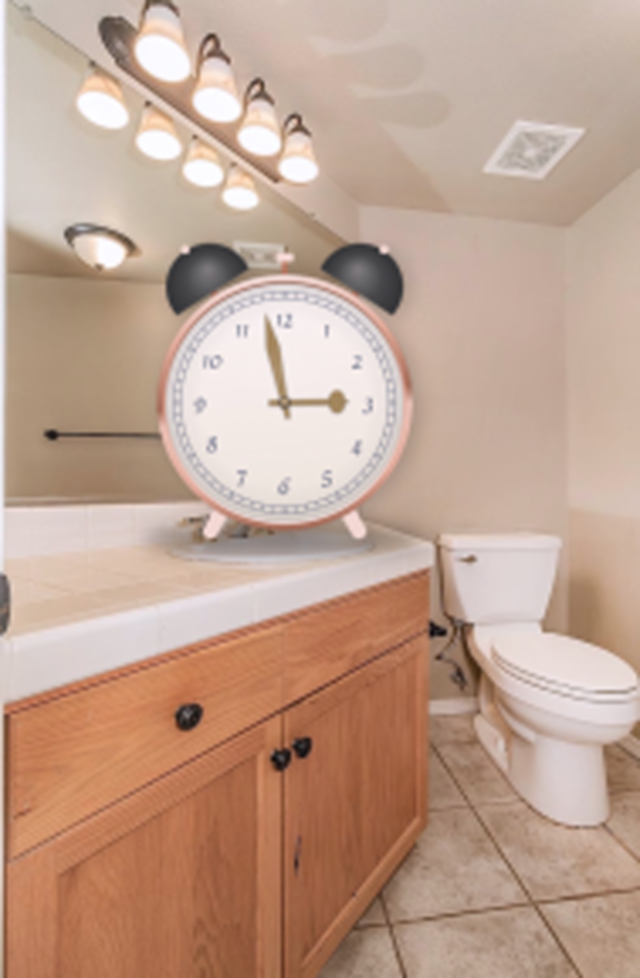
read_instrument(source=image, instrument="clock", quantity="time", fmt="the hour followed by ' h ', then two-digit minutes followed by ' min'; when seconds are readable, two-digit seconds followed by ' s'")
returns 2 h 58 min
